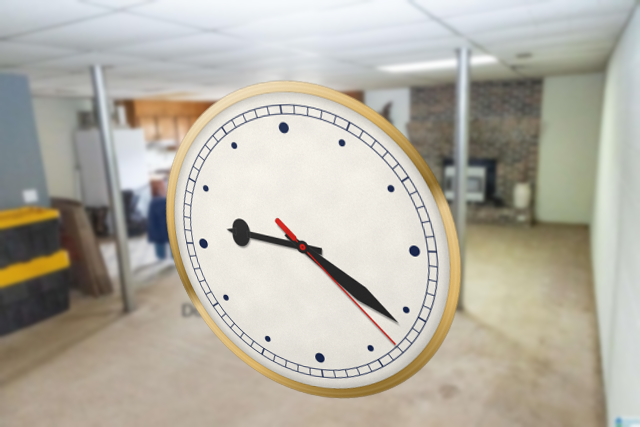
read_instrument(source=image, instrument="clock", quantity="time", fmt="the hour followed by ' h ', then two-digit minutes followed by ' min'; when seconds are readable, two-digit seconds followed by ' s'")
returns 9 h 21 min 23 s
